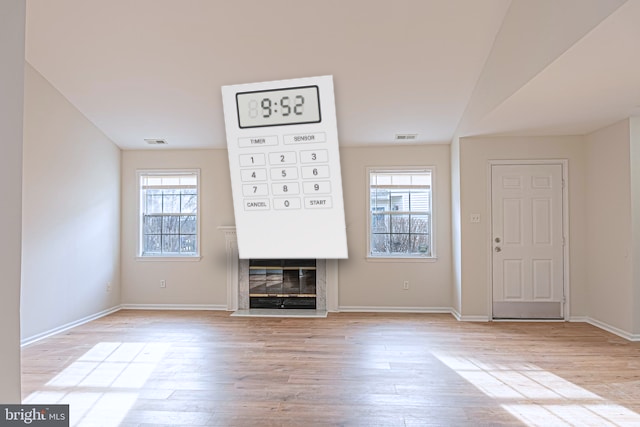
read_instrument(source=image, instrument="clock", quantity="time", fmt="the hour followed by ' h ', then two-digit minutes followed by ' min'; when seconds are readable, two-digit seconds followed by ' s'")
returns 9 h 52 min
